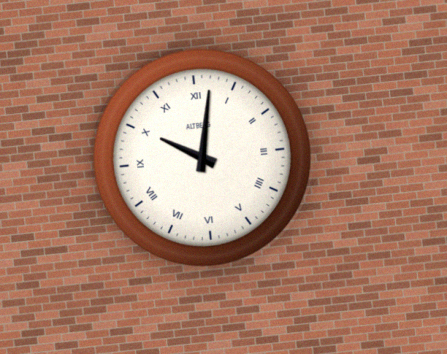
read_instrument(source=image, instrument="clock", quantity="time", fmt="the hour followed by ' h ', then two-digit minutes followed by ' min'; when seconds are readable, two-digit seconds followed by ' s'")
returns 10 h 02 min
